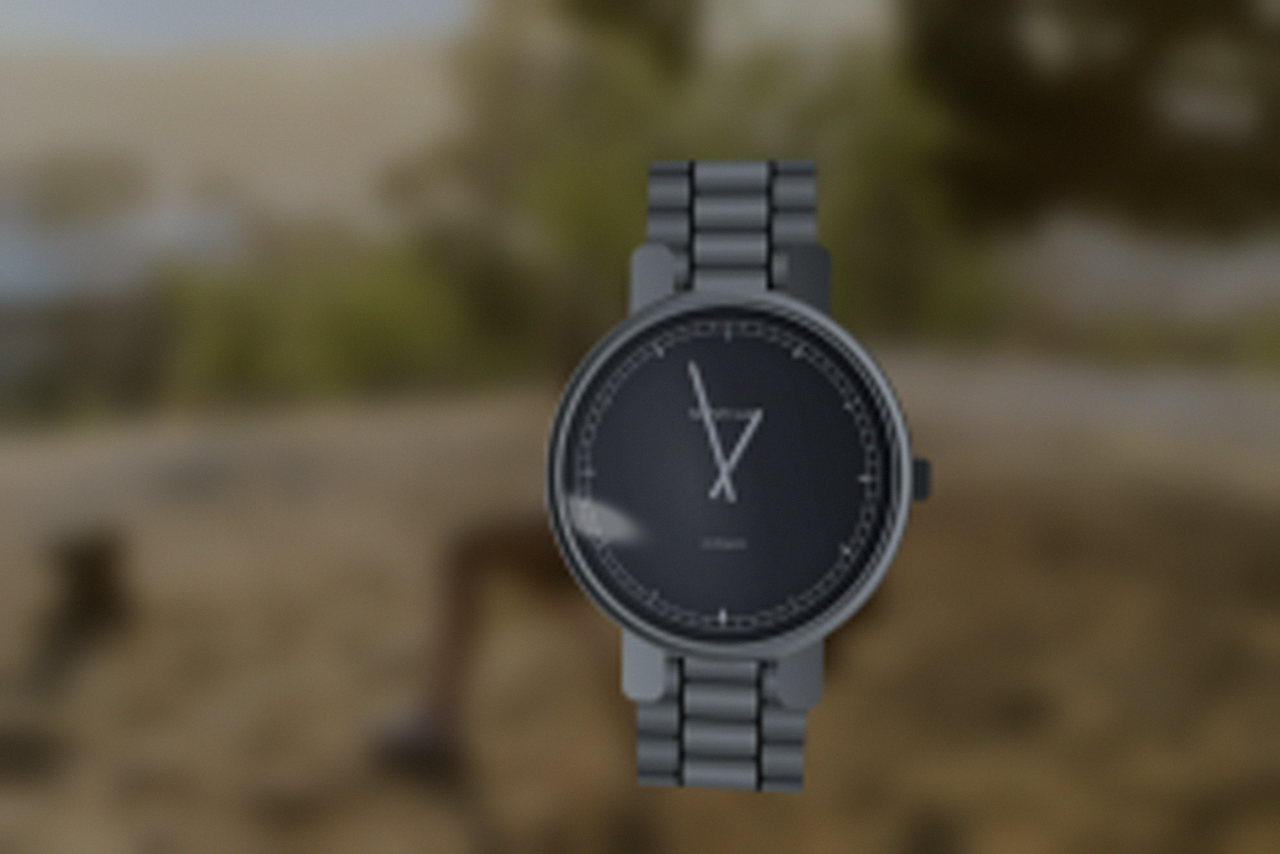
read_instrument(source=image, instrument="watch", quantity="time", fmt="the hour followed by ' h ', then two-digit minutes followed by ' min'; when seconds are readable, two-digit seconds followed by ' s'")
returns 12 h 57 min
